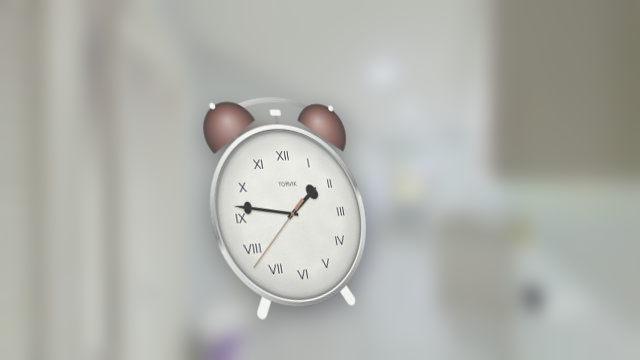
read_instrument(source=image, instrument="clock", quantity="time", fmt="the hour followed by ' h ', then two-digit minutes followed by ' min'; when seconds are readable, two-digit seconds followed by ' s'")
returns 1 h 46 min 38 s
